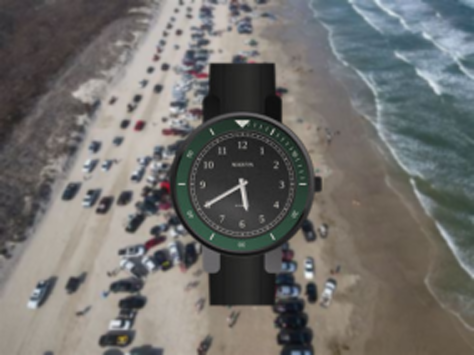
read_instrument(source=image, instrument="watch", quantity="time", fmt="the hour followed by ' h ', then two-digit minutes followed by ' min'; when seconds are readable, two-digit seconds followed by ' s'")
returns 5 h 40 min
